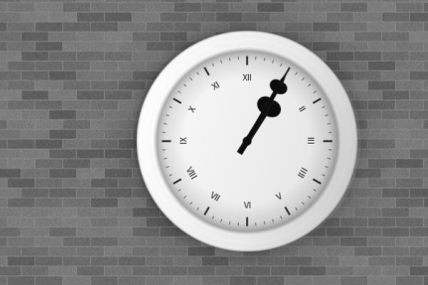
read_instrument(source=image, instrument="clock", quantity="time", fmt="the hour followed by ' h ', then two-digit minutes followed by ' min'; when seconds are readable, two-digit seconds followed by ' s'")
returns 1 h 05 min
